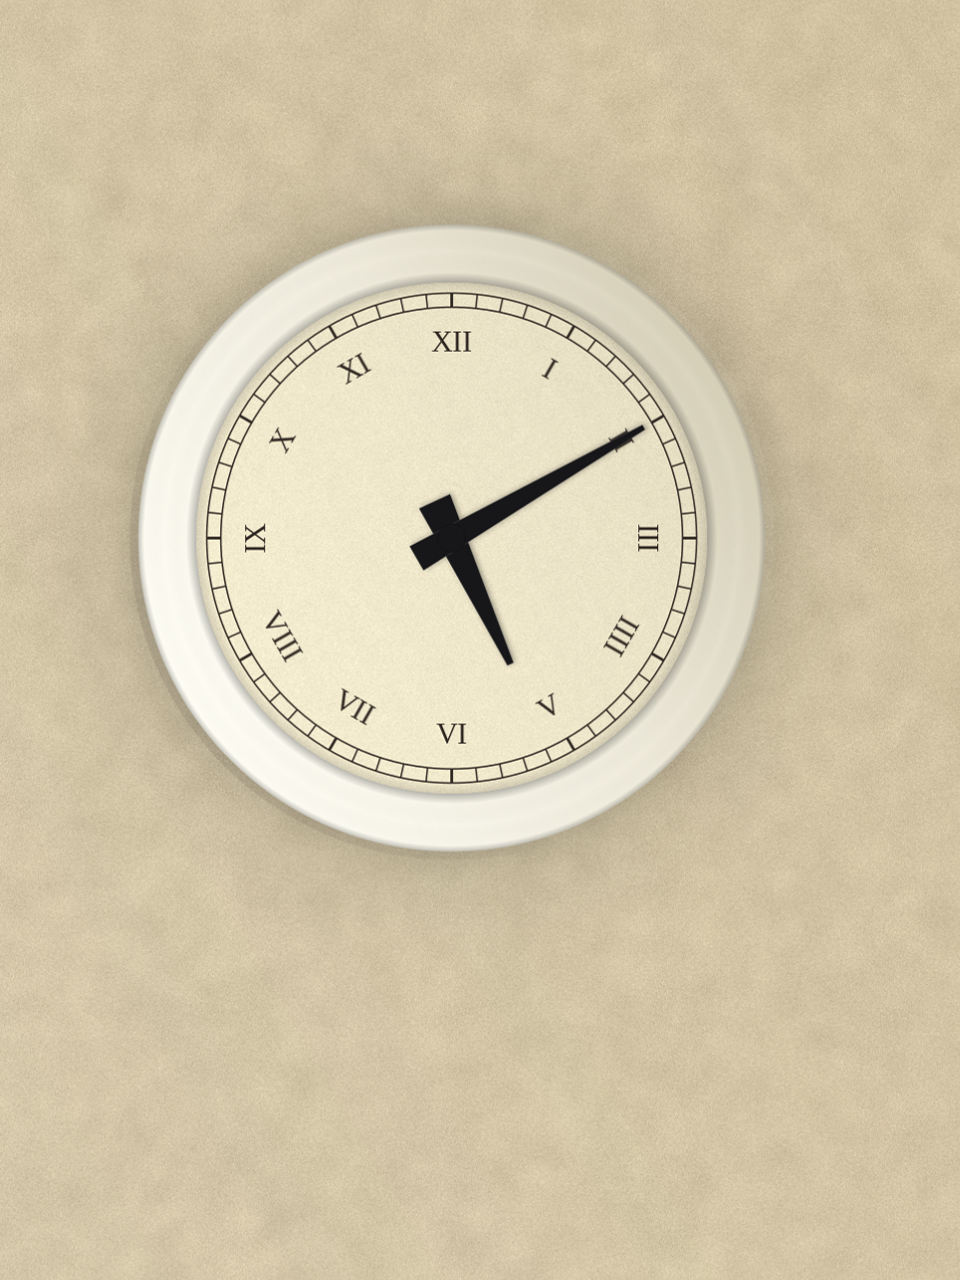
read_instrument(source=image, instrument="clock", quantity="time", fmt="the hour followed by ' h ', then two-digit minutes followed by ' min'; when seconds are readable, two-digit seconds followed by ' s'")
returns 5 h 10 min
